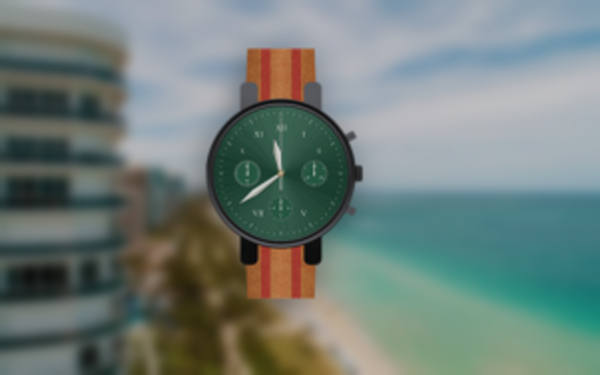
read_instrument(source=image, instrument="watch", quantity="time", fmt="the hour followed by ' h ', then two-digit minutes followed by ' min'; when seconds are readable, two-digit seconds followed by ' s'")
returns 11 h 39 min
